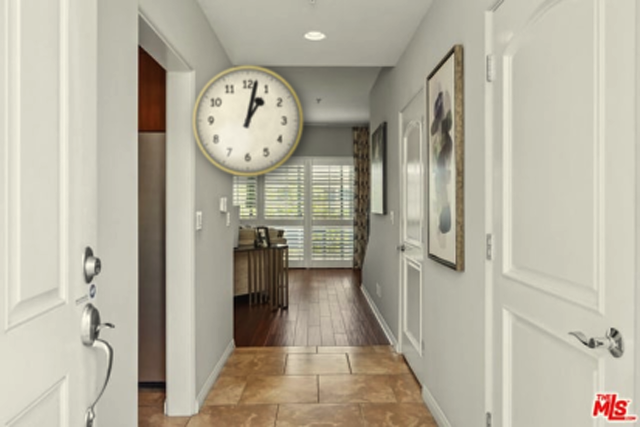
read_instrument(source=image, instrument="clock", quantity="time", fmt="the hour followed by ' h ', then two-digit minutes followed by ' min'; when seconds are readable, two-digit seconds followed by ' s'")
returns 1 h 02 min
